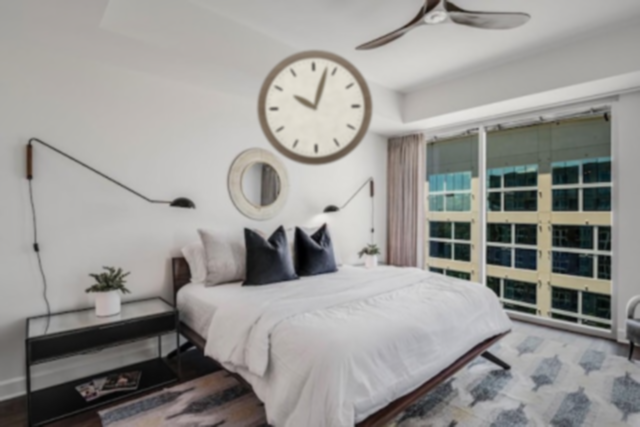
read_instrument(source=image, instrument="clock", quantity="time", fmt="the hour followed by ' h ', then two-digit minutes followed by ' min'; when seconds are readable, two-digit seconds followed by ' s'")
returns 10 h 03 min
